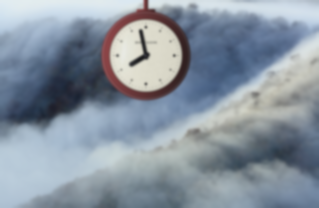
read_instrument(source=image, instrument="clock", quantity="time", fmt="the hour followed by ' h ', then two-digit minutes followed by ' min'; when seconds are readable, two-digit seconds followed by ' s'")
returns 7 h 58 min
